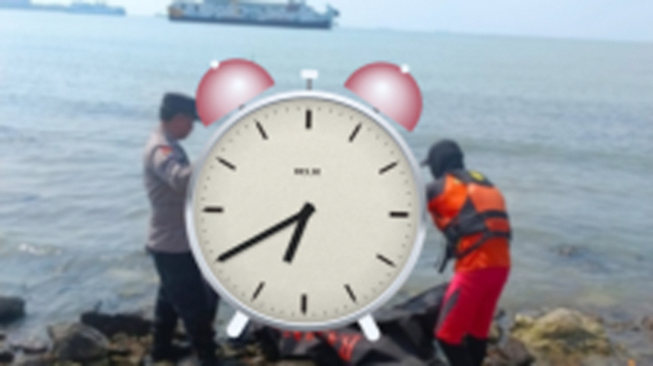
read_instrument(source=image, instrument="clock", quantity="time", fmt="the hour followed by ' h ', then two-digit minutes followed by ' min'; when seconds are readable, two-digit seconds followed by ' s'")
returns 6 h 40 min
